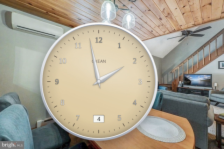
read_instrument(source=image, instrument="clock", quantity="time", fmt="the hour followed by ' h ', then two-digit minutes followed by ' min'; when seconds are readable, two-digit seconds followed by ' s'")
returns 1 h 58 min
